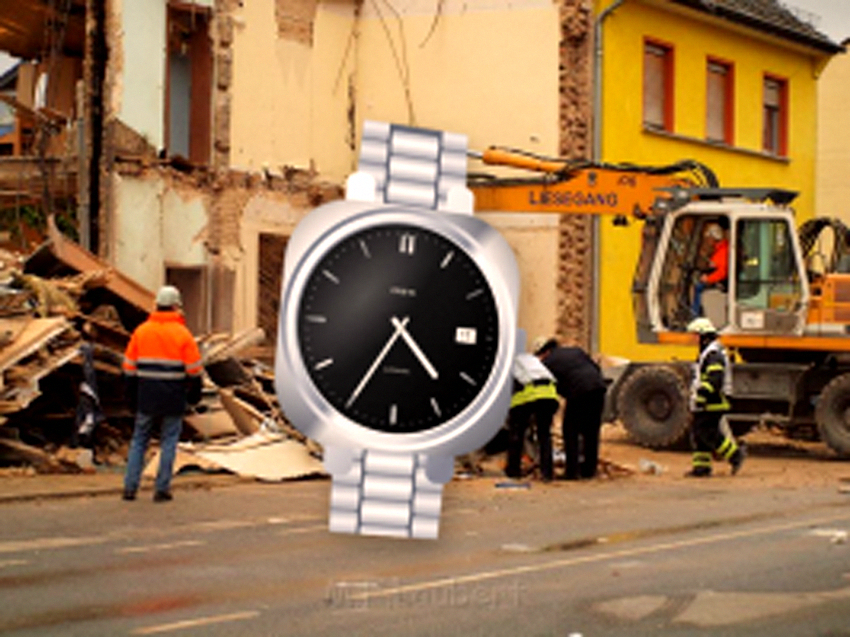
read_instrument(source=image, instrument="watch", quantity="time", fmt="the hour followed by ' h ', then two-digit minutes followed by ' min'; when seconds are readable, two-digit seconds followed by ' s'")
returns 4 h 35 min
